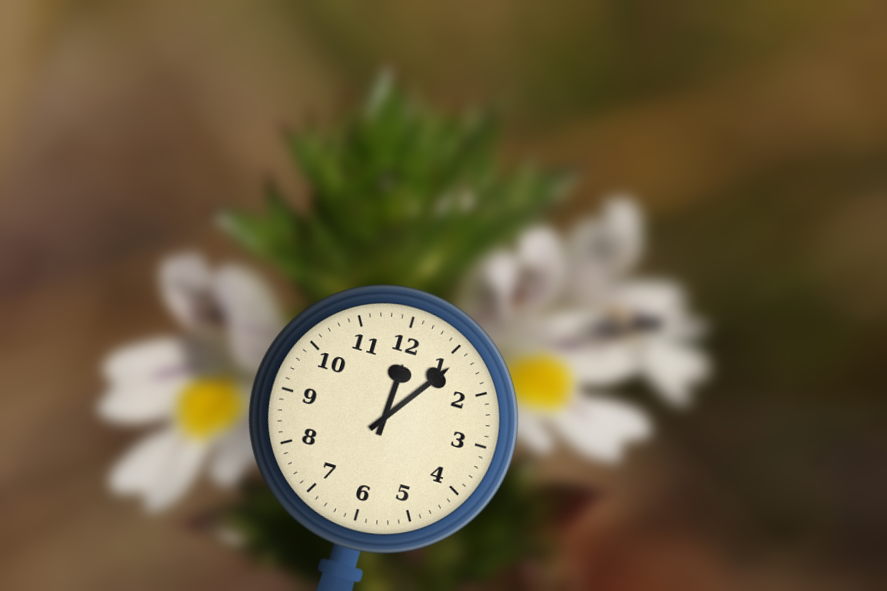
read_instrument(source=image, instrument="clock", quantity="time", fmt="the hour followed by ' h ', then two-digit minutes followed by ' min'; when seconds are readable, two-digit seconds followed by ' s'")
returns 12 h 06 min
